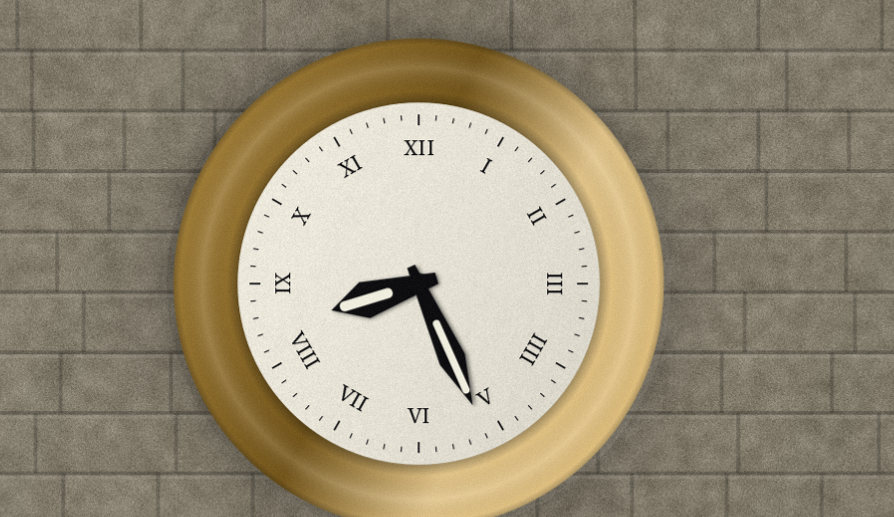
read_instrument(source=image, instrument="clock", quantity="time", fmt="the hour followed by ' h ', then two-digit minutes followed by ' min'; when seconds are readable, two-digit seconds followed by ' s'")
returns 8 h 26 min
